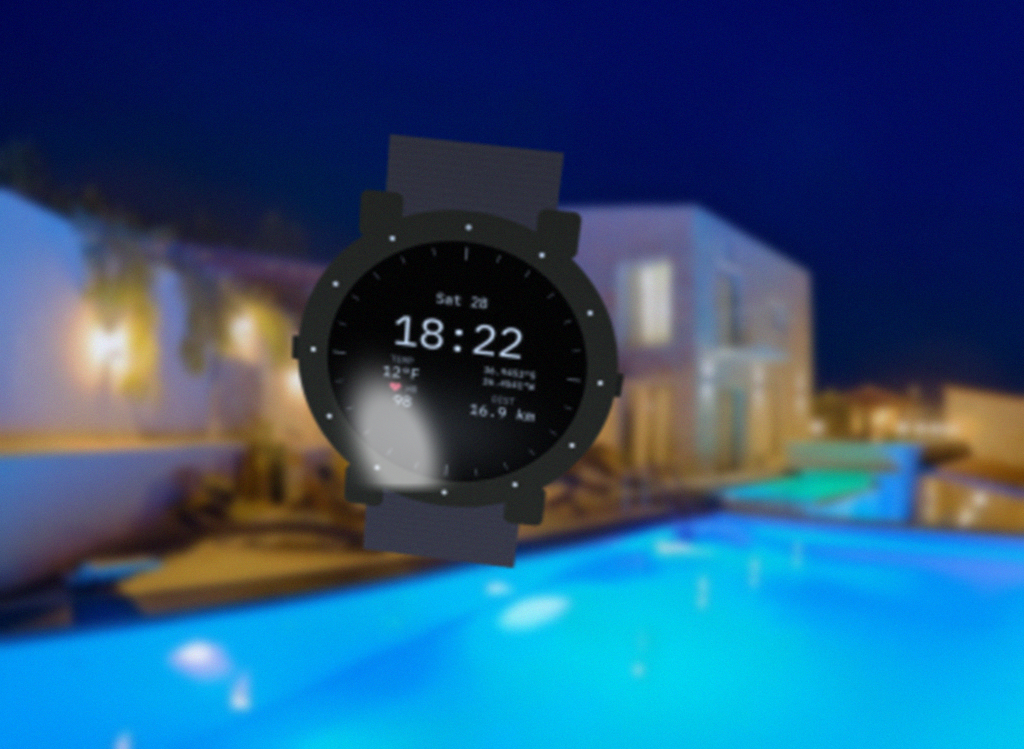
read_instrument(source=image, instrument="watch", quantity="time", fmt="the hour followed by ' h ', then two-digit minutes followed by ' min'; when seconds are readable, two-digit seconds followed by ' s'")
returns 18 h 22 min
